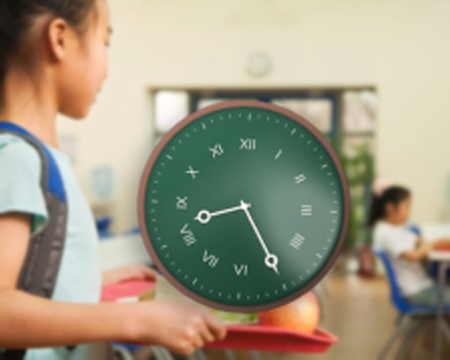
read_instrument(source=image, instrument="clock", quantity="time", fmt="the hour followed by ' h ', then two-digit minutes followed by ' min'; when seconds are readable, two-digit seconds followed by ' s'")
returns 8 h 25 min
